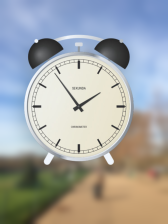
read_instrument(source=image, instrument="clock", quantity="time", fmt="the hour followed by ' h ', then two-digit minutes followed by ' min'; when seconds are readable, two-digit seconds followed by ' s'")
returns 1 h 54 min
